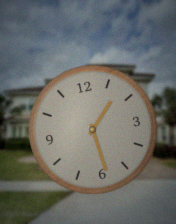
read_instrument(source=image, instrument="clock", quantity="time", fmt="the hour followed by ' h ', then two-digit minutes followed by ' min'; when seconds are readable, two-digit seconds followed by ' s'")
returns 1 h 29 min
